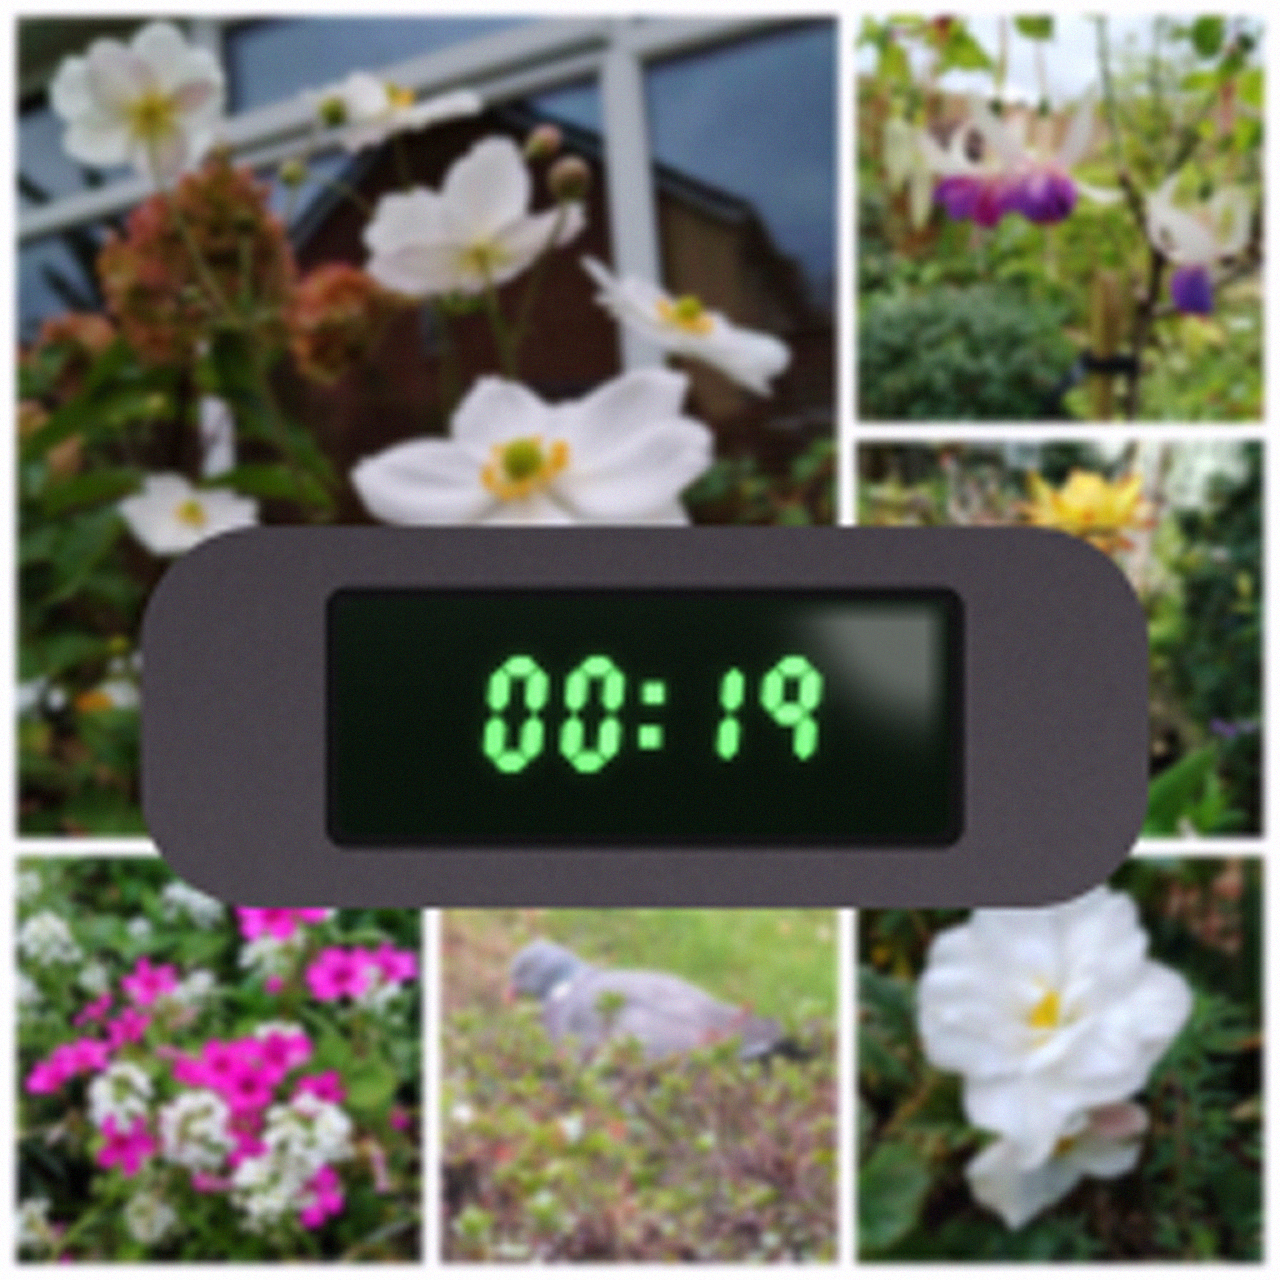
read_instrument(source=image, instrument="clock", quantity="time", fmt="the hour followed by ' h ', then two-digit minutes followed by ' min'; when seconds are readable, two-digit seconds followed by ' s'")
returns 0 h 19 min
